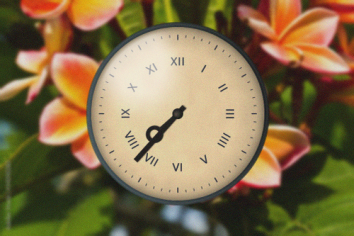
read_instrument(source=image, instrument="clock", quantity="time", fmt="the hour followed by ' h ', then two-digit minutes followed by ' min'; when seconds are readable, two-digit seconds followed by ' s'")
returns 7 h 37 min
